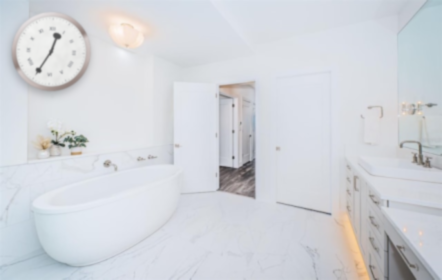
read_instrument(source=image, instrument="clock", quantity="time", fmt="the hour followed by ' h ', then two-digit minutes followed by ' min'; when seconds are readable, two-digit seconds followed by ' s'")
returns 12 h 35 min
